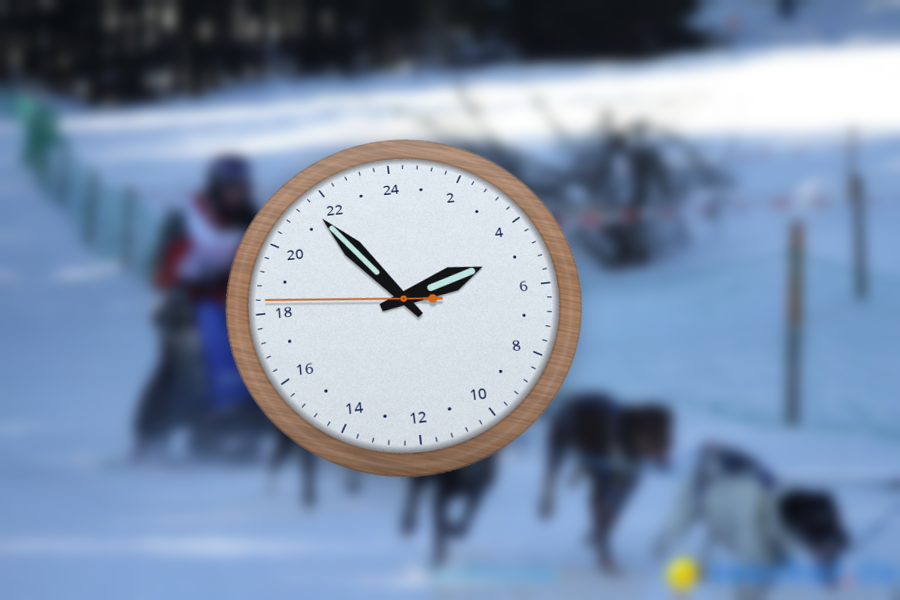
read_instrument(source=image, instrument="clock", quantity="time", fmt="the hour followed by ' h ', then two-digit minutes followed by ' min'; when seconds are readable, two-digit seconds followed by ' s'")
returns 4 h 53 min 46 s
